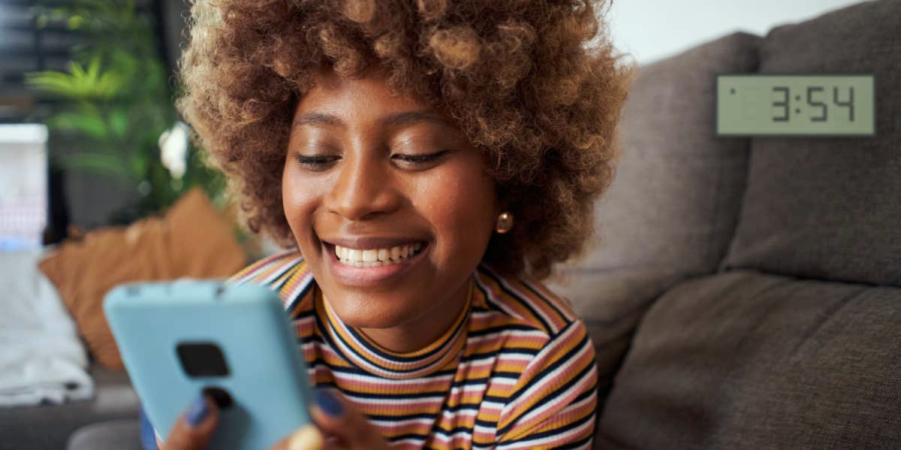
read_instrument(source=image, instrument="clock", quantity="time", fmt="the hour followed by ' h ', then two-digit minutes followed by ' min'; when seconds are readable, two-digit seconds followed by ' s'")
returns 3 h 54 min
